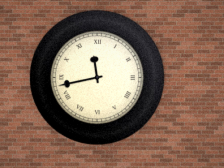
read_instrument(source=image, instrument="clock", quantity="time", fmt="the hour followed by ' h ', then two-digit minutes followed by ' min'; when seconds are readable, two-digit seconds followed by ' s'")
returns 11 h 43 min
